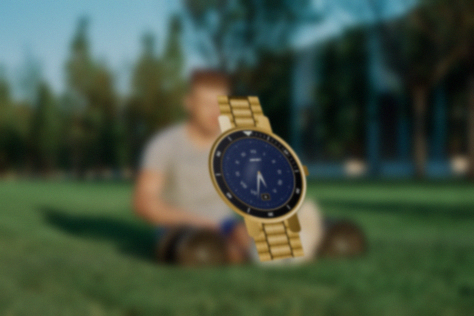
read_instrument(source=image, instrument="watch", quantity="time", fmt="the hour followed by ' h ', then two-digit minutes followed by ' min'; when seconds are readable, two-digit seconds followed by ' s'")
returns 5 h 33 min
